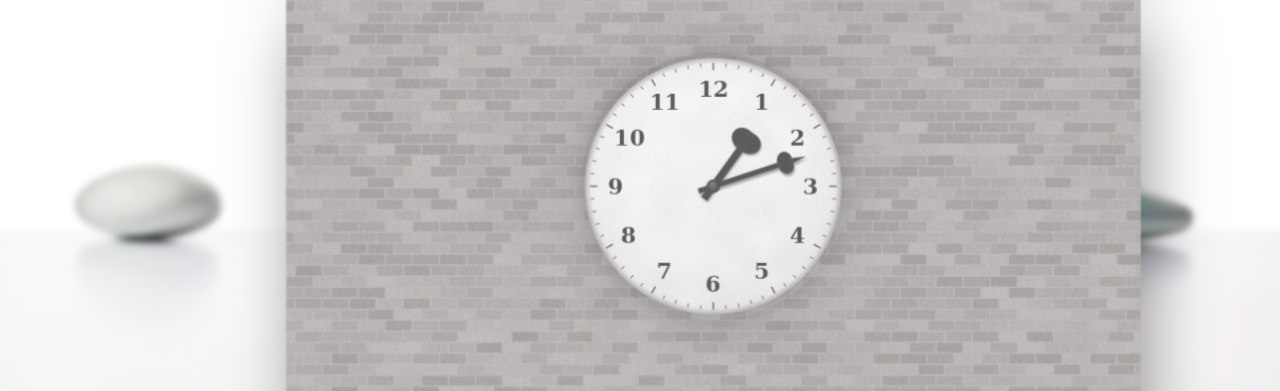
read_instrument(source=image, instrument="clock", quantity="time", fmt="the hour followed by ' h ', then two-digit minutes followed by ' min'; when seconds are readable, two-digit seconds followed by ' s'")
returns 1 h 12 min
